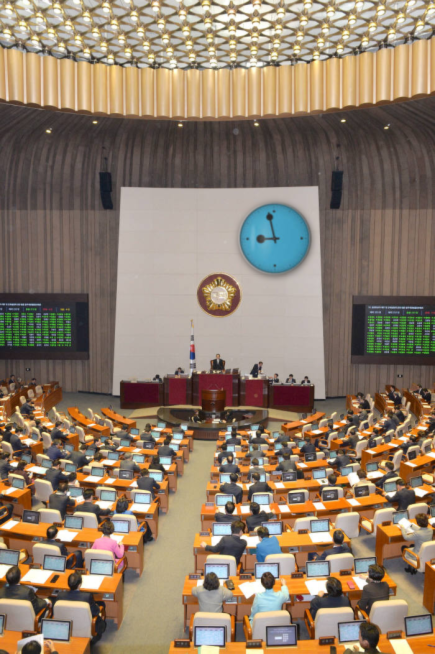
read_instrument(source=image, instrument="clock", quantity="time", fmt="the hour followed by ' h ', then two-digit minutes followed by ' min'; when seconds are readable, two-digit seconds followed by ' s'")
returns 8 h 58 min
